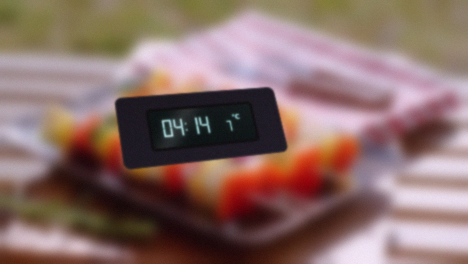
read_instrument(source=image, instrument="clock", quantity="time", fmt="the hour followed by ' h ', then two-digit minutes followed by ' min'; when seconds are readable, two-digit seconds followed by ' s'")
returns 4 h 14 min
